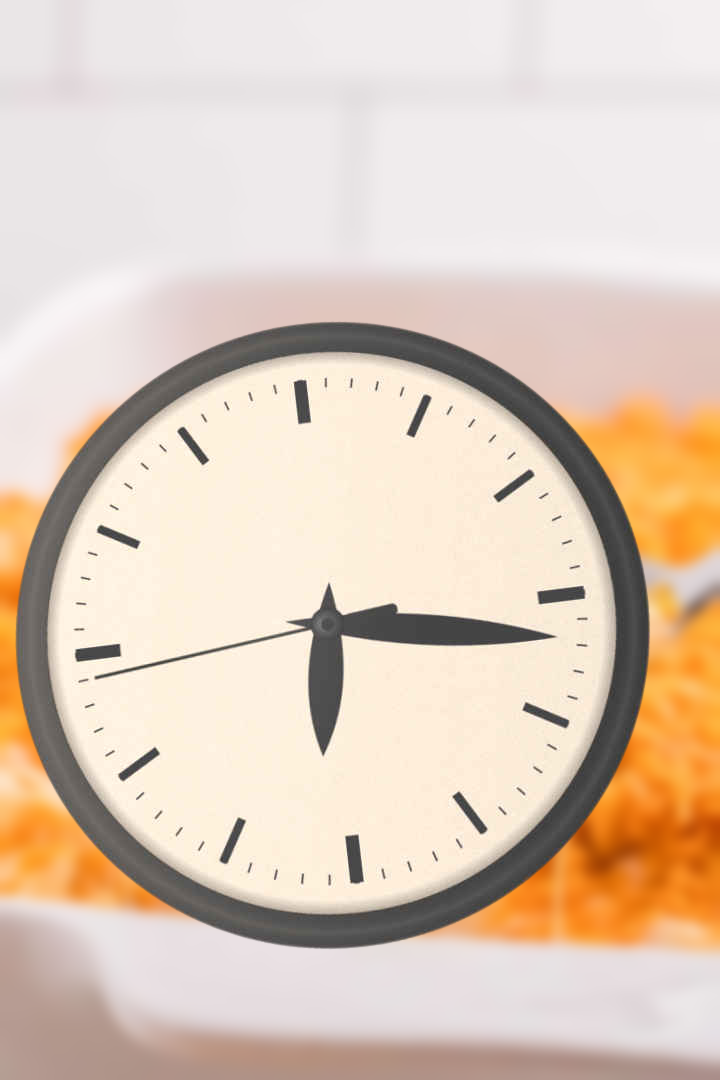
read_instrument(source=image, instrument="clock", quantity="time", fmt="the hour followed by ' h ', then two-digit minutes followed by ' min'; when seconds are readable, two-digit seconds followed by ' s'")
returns 6 h 16 min 44 s
